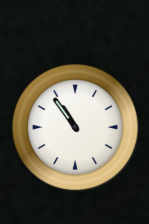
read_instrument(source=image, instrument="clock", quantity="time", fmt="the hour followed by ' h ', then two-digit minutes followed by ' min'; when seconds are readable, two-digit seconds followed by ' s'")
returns 10 h 54 min
